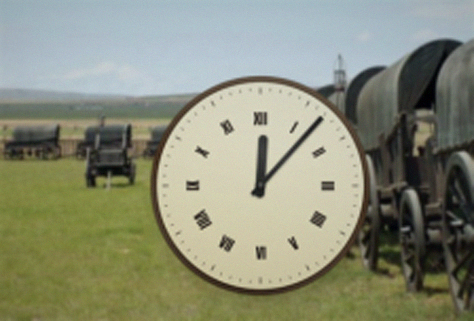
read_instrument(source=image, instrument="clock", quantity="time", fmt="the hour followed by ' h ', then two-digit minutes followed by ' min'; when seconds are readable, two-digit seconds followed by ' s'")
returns 12 h 07 min
